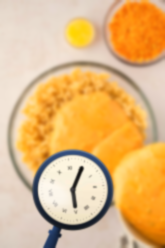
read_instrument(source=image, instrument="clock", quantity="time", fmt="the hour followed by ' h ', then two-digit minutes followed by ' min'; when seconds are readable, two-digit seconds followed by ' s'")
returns 5 h 00 min
